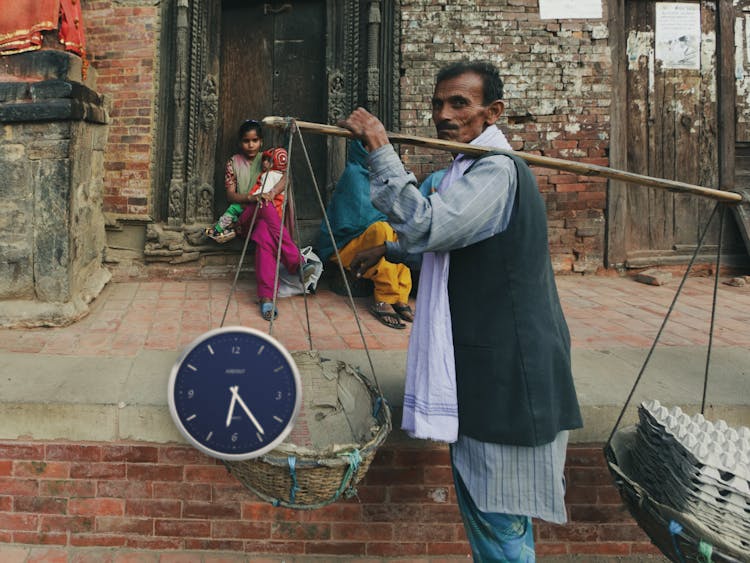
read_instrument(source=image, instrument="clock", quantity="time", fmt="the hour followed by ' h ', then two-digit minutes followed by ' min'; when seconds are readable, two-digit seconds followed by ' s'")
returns 6 h 24 min
